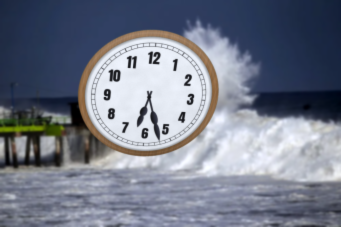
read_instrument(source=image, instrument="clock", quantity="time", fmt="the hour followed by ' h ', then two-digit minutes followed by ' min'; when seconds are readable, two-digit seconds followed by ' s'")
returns 6 h 27 min
